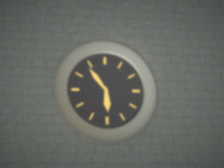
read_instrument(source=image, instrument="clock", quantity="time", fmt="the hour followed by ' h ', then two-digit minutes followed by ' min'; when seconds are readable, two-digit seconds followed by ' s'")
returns 5 h 54 min
